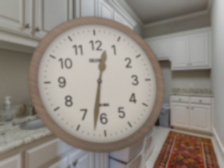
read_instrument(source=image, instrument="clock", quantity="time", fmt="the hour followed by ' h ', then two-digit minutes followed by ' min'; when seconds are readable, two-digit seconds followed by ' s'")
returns 12 h 32 min
